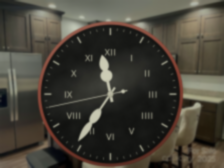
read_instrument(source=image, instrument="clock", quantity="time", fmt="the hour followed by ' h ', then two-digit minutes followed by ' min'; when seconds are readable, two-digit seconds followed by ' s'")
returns 11 h 35 min 43 s
